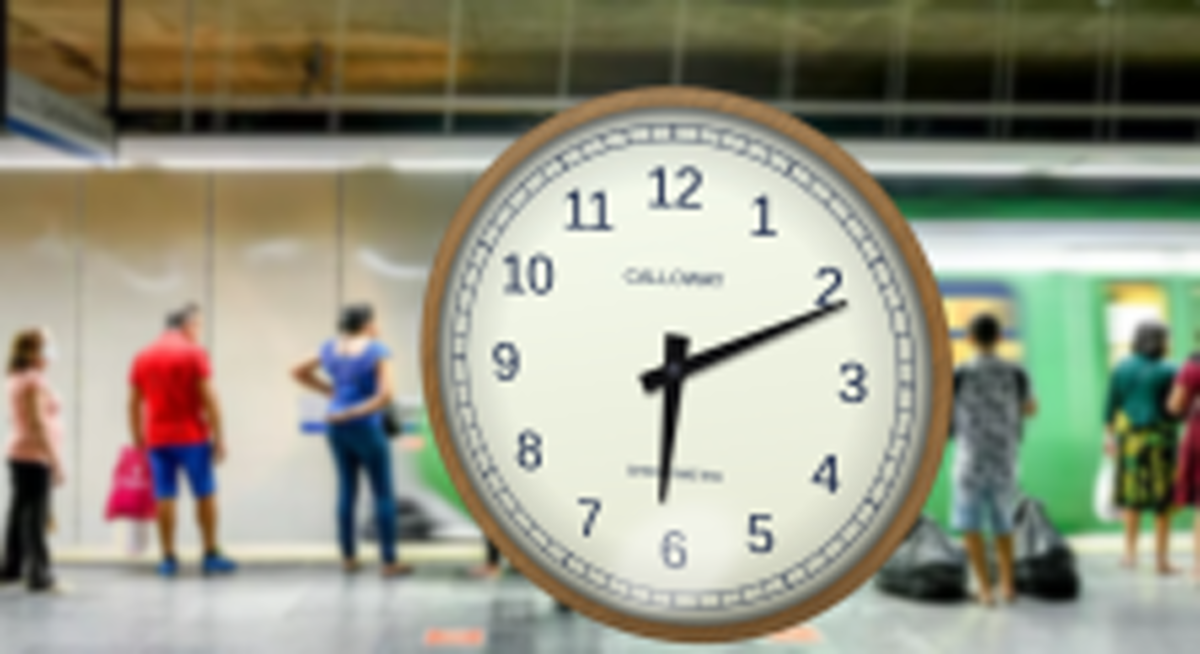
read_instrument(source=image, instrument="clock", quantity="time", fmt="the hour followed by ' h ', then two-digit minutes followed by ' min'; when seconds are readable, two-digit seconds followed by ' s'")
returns 6 h 11 min
